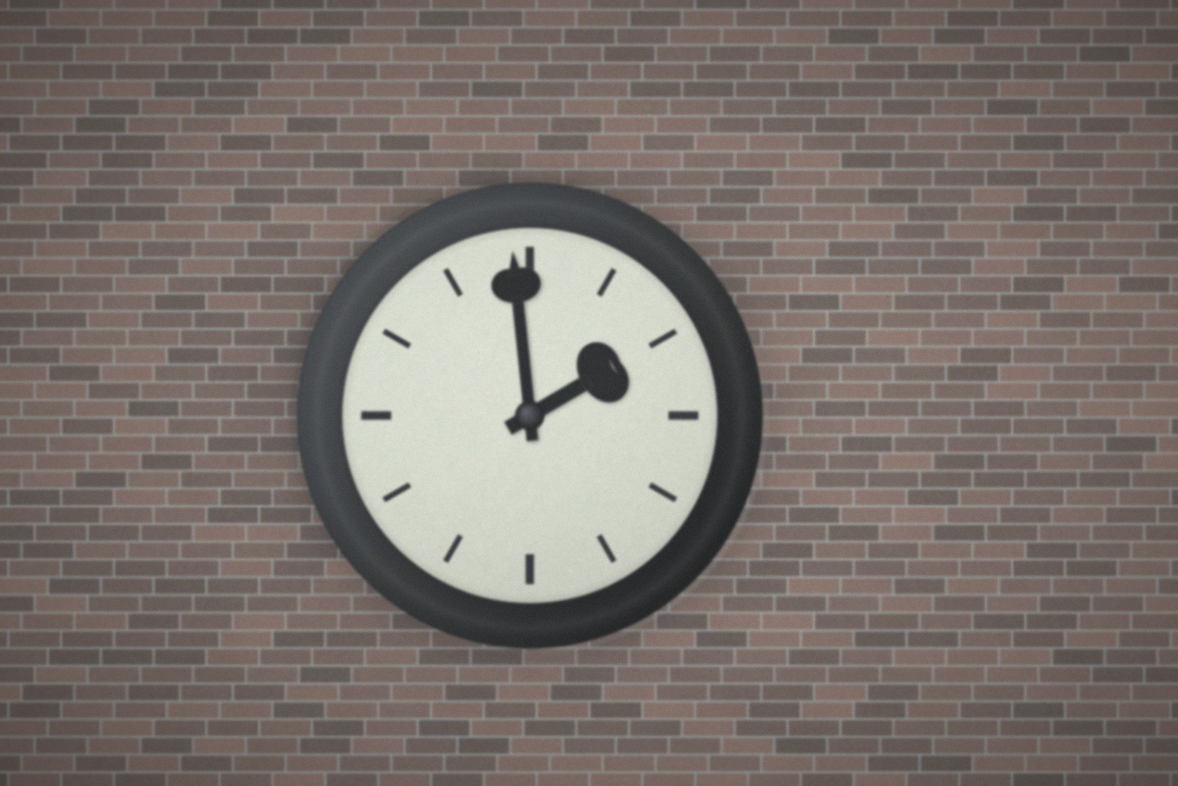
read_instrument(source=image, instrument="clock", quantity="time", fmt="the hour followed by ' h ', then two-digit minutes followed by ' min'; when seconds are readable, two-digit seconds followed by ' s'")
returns 1 h 59 min
